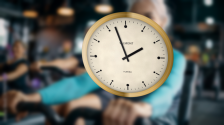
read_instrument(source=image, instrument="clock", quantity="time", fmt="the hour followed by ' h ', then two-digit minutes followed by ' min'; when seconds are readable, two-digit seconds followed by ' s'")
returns 1 h 57 min
